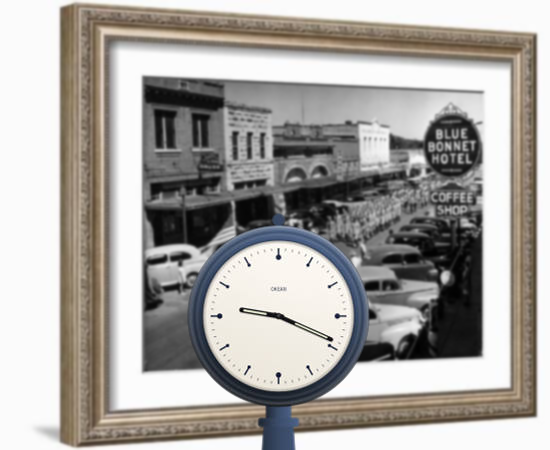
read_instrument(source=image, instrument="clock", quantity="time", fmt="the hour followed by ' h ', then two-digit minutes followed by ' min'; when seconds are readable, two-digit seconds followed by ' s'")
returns 9 h 19 min
